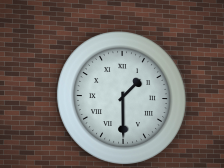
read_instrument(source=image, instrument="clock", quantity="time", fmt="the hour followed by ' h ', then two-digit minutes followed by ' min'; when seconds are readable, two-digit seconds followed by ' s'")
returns 1 h 30 min
